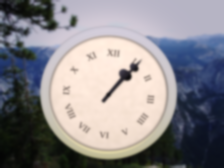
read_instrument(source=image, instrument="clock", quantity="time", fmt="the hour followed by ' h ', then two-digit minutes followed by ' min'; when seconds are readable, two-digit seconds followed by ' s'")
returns 1 h 06 min
